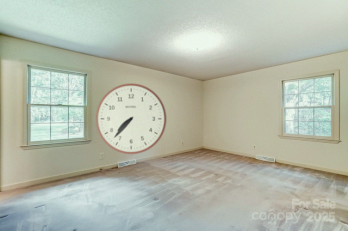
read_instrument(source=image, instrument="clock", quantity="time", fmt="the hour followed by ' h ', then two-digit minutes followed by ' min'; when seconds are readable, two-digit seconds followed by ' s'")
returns 7 h 37 min
